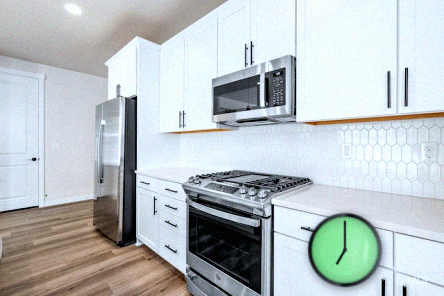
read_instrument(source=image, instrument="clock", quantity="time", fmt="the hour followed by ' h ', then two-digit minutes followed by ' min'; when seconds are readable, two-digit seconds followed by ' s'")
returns 7 h 00 min
